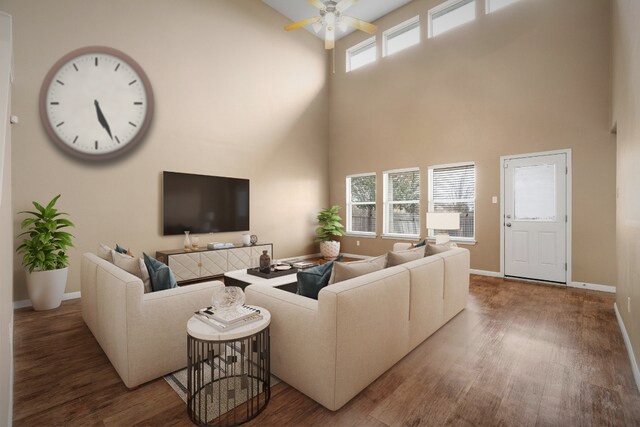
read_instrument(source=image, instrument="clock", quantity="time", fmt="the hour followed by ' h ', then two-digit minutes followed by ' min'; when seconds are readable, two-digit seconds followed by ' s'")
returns 5 h 26 min
